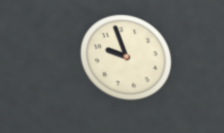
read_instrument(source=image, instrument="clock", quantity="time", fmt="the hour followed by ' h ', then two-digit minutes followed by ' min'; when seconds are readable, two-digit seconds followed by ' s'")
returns 9 h 59 min
